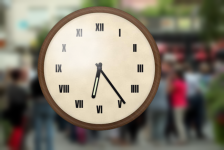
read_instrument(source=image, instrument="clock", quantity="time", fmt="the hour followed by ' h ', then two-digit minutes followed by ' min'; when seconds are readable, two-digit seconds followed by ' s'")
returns 6 h 24 min
